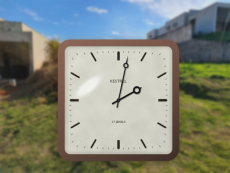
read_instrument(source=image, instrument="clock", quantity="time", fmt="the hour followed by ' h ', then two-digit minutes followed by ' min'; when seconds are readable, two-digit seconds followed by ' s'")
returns 2 h 02 min
